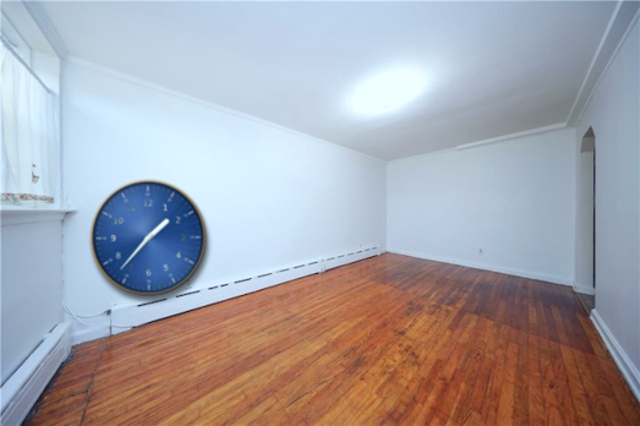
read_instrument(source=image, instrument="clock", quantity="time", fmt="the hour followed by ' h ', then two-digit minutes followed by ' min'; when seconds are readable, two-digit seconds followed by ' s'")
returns 1 h 37 min
